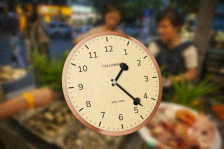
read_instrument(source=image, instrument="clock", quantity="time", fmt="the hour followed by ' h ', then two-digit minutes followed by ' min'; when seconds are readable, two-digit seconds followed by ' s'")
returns 1 h 23 min
